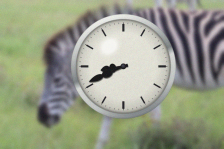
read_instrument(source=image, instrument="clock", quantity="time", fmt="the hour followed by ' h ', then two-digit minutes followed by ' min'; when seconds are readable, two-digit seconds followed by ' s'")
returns 8 h 41 min
